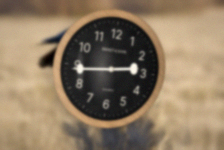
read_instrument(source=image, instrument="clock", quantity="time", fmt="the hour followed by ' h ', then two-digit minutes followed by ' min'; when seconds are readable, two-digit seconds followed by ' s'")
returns 2 h 44 min
